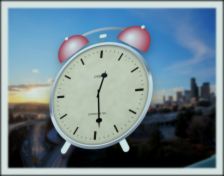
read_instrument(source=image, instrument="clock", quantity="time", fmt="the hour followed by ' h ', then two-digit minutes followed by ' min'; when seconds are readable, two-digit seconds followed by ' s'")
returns 12 h 29 min
